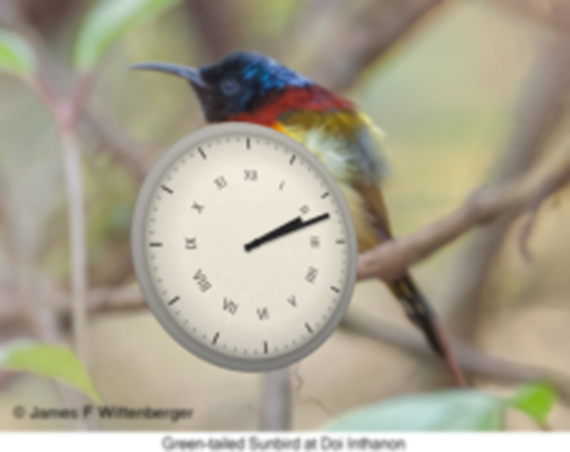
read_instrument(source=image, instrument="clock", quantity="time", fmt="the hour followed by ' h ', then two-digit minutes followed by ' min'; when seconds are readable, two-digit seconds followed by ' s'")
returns 2 h 12 min
